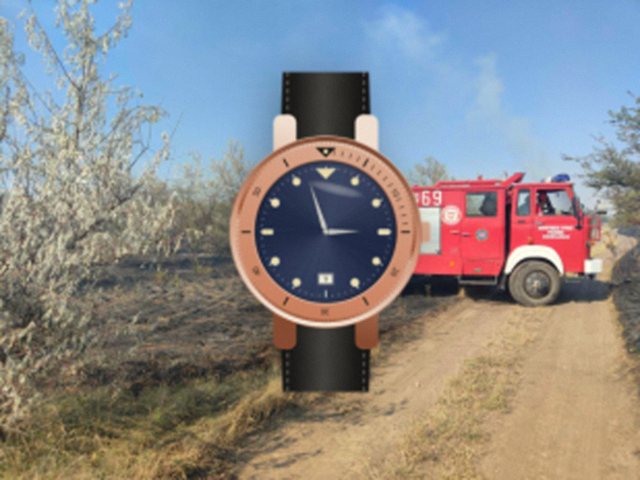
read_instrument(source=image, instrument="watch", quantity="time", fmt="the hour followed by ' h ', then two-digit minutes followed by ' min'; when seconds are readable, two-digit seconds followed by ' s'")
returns 2 h 57 min
